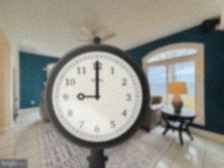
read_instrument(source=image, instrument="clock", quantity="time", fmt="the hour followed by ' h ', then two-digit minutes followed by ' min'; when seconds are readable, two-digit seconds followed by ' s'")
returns 9 h 00 min
